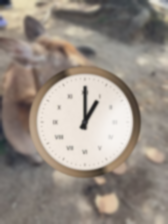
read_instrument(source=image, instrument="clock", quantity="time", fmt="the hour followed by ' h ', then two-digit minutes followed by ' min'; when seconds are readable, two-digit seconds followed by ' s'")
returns 1 h 00 min
